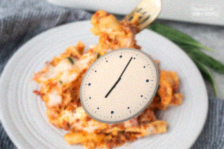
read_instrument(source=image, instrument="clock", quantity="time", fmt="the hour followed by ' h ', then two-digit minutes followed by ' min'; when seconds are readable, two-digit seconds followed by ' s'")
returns 7 h 04 min
